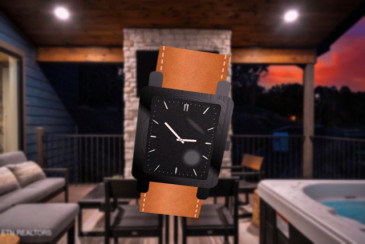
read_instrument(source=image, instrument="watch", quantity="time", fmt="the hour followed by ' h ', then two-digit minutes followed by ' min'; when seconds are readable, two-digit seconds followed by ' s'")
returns 2 h 52 min
